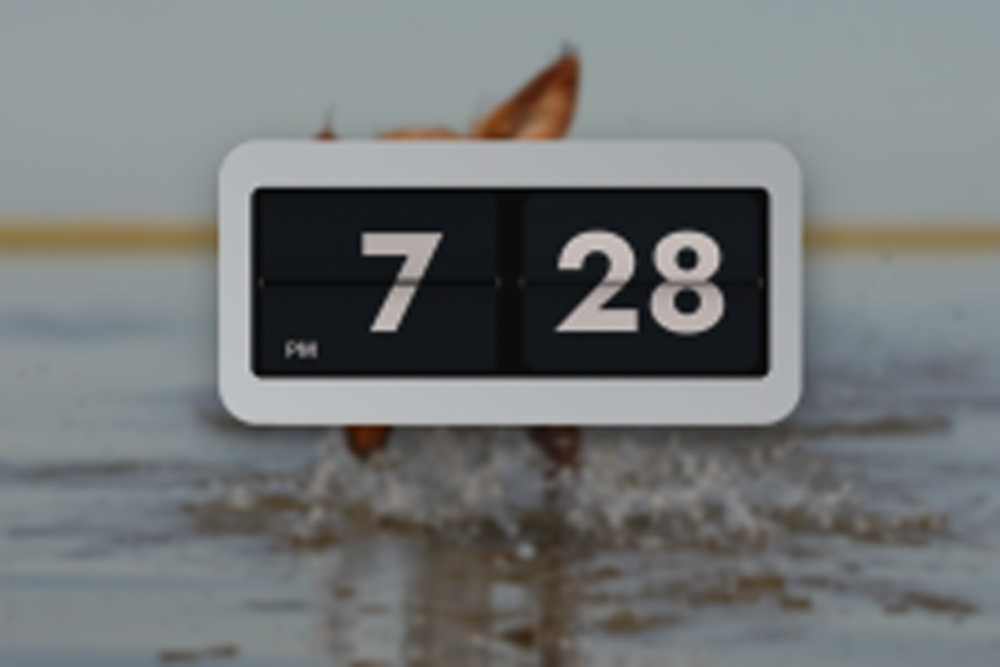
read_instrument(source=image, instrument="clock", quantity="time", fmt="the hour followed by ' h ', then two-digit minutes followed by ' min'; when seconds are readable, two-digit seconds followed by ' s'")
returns 7 h 28 min
